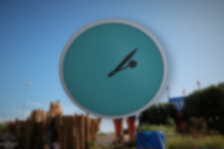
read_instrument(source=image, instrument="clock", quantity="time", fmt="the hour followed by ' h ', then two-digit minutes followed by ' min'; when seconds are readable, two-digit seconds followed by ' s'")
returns 2 h 07 min
